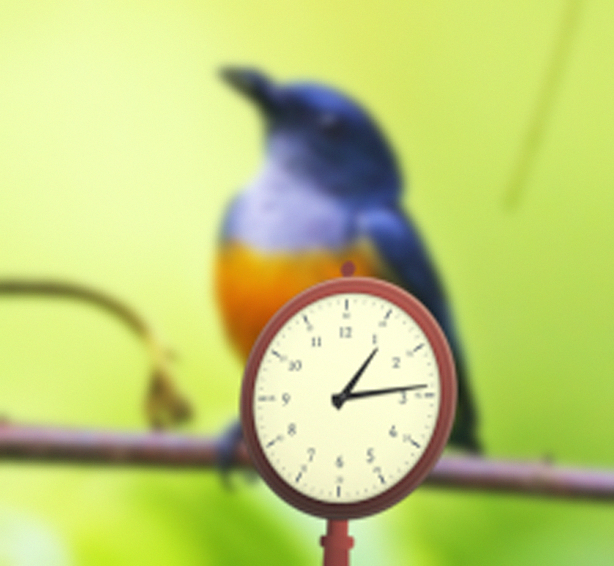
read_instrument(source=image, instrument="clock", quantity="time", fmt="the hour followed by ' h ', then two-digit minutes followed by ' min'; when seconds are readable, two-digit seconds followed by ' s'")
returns 1 h 14 min
